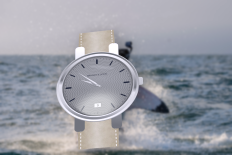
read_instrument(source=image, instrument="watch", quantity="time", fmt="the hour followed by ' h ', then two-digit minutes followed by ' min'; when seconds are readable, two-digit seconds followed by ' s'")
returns 9 h 52 min
